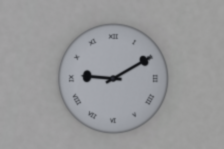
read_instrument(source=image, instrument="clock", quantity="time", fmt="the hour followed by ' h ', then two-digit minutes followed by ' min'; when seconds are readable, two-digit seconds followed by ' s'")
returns 9 h 10 min
